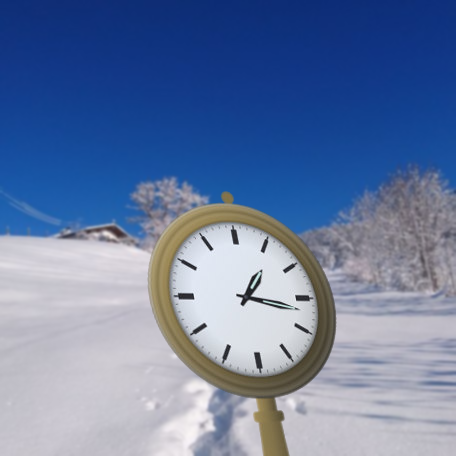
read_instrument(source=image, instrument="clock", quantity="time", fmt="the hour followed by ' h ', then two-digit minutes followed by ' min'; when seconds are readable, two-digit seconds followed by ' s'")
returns 1 h 17 min
